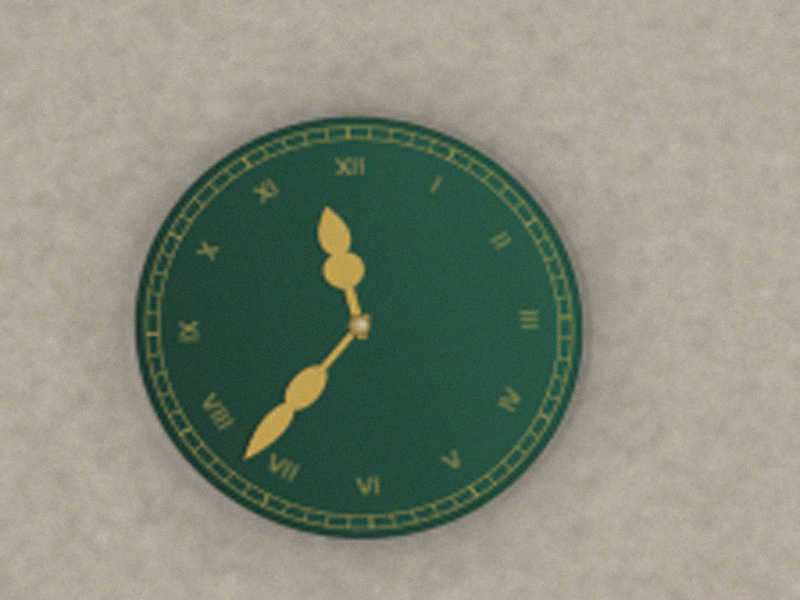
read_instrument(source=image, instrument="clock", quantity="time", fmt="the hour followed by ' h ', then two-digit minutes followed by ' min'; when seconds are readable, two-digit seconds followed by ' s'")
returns 11 h 37 min
